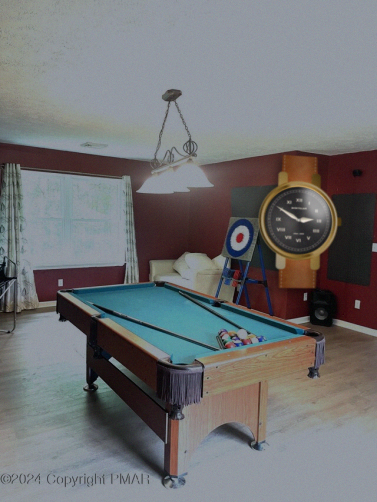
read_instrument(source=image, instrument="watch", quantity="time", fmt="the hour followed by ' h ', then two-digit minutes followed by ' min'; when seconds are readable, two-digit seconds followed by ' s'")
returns 2 h 50 min
